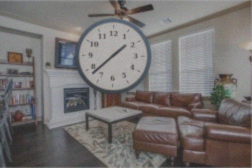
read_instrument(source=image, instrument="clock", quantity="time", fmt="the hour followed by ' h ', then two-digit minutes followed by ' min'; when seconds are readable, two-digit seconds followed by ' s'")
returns 1 h 38 min
